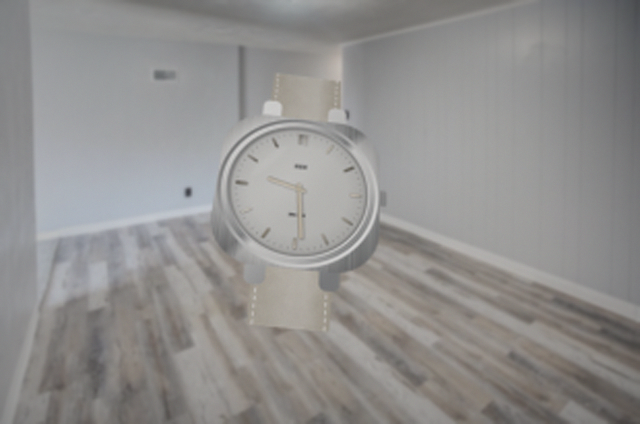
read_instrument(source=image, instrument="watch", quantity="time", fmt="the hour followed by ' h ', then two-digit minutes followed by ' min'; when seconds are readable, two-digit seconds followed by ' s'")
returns 9 h 29 min
